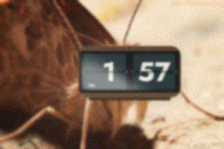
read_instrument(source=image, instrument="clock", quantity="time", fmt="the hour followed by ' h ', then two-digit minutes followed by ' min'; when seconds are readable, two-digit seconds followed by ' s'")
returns 1 h 57 min
